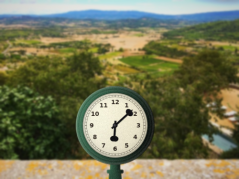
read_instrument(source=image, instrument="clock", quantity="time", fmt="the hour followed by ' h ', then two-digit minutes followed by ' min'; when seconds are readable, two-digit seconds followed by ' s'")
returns 6 h 08 min
